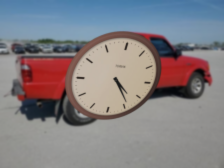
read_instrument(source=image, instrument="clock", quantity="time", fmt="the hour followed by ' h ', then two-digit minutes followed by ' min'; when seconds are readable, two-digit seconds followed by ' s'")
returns 4 h 24 min
